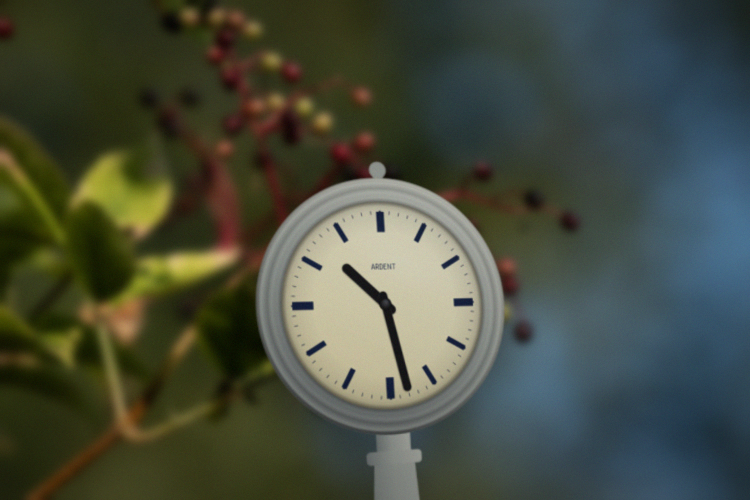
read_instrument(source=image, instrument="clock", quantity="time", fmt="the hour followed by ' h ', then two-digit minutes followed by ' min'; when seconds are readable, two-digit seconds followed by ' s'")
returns 10 h 28 min
